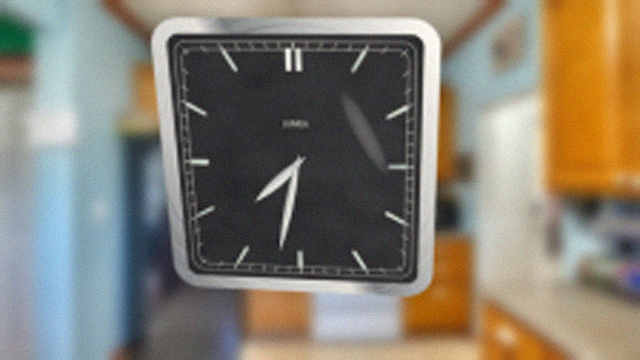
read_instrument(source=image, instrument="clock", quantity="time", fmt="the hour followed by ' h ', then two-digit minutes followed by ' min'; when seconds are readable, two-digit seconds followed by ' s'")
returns 7 h 32 min
